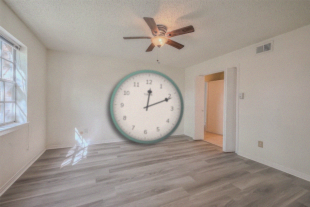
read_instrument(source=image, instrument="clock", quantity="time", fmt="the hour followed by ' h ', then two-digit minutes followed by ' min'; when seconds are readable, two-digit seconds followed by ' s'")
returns 12 h 11 min
